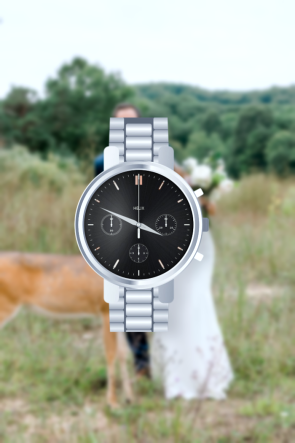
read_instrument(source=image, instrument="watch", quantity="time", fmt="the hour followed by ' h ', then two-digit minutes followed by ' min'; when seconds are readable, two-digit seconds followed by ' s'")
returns 3 h 49 min
